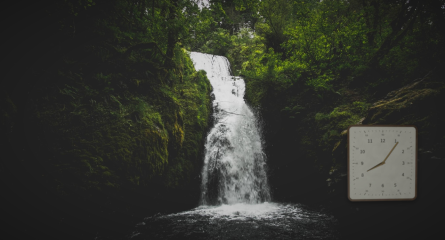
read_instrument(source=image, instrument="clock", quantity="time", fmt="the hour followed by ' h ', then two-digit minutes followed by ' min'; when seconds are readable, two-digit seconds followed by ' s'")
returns 8 h 06 min
